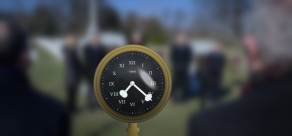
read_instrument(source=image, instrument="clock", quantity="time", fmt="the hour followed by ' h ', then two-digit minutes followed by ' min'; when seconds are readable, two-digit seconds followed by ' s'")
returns 7 h 22 min
